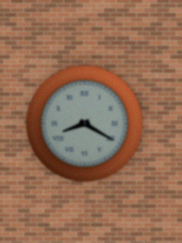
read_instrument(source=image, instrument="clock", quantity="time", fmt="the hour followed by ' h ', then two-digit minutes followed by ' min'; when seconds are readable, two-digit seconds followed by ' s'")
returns 8 h 20 min
